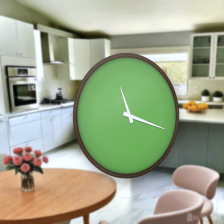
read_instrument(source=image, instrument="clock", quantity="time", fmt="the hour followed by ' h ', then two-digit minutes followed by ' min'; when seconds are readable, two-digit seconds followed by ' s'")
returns 11 h 18 min
